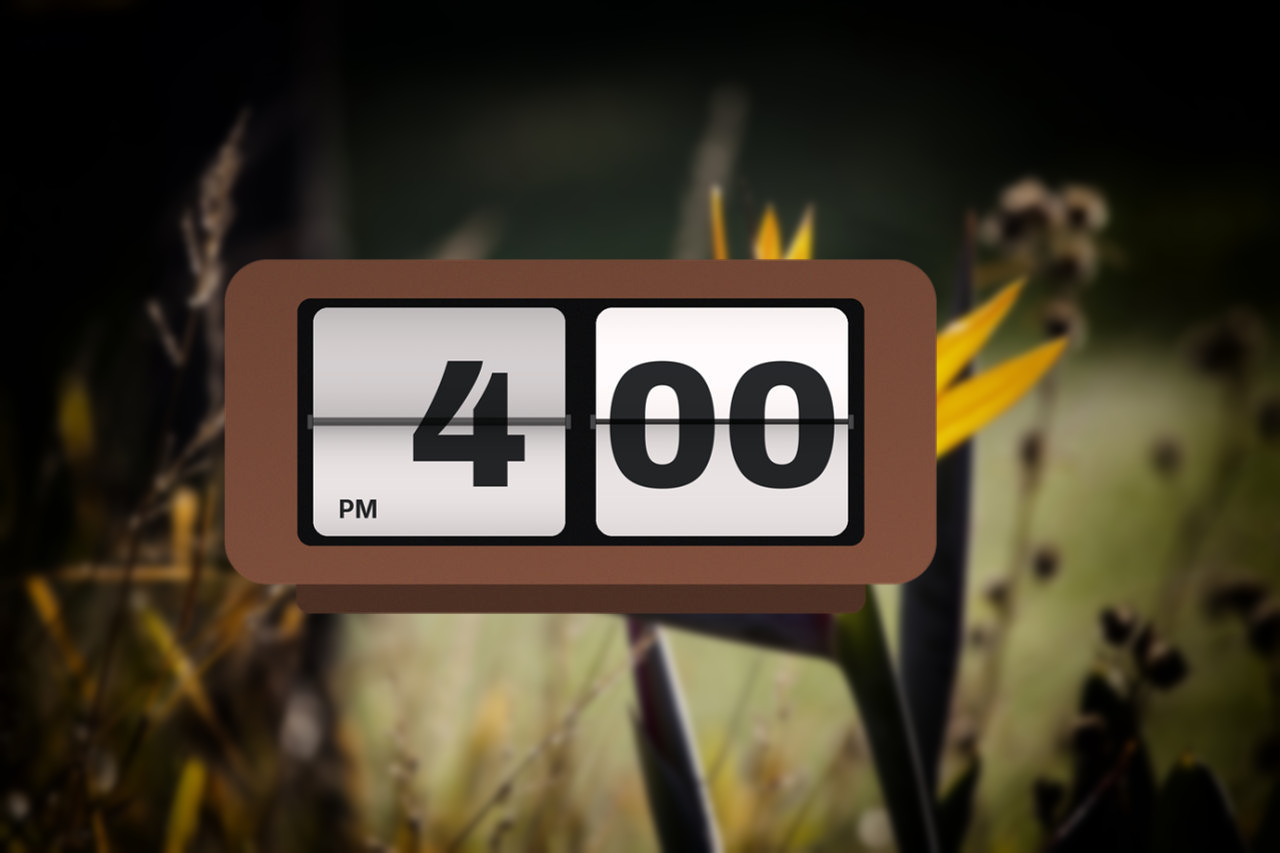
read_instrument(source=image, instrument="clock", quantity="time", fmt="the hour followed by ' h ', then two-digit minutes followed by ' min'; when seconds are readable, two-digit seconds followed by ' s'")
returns 4 h 00 min
